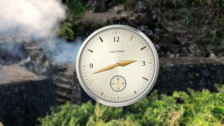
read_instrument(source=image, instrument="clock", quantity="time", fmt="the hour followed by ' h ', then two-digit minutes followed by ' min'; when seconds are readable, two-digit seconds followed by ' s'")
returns 2 h 42 min
